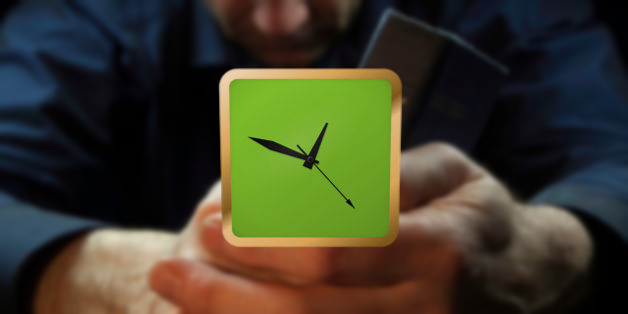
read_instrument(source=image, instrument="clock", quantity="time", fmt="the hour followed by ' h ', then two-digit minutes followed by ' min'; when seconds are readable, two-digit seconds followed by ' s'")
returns 12 h 48 min 23 s
